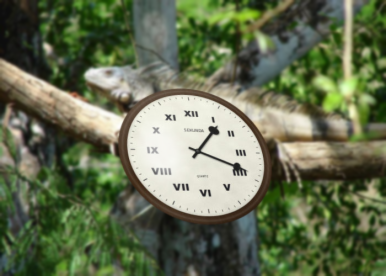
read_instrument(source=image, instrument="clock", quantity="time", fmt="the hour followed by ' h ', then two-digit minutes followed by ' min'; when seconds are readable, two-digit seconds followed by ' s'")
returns 1 h 19 min
